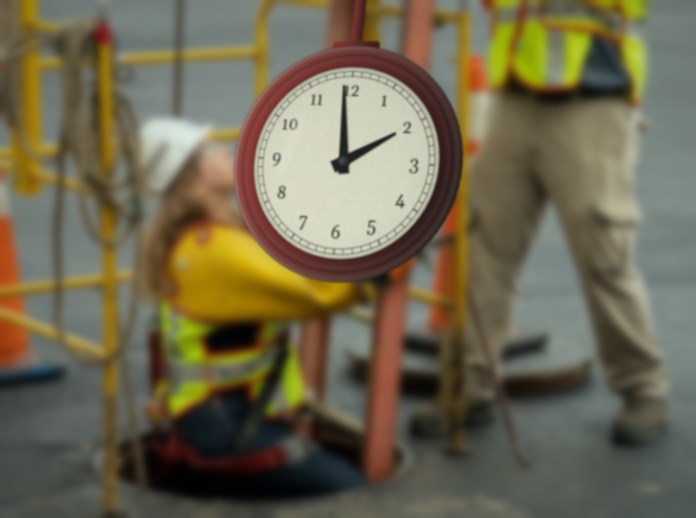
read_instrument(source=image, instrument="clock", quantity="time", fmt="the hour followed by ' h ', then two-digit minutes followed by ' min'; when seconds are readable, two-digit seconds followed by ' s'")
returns 1 h 59 min
